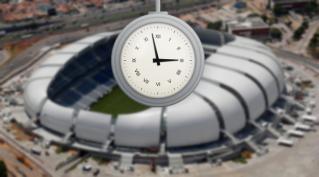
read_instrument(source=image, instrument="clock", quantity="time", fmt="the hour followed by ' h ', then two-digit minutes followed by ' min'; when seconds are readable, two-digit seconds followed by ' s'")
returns 2 h 58 min
